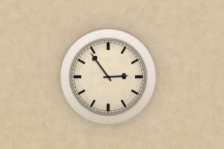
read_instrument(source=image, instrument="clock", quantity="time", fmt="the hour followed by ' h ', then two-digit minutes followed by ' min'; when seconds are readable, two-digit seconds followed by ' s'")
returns 2 h 54 min
